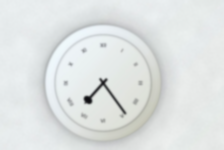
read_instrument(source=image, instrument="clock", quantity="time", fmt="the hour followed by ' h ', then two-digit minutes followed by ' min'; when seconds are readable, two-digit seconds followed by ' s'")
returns 7 h 24 min
